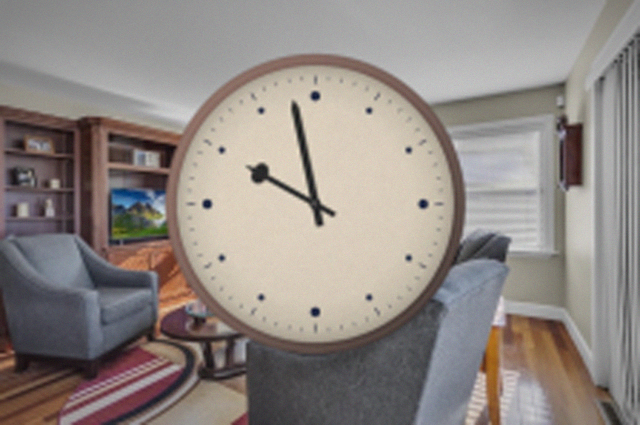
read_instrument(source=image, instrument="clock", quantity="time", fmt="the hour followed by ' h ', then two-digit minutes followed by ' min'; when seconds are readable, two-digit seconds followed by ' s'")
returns 9 h 58 min
